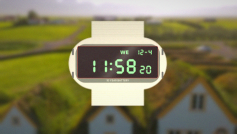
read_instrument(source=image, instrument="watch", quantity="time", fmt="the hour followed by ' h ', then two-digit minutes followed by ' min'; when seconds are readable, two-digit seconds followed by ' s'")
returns 11 h 58 min 20 s
